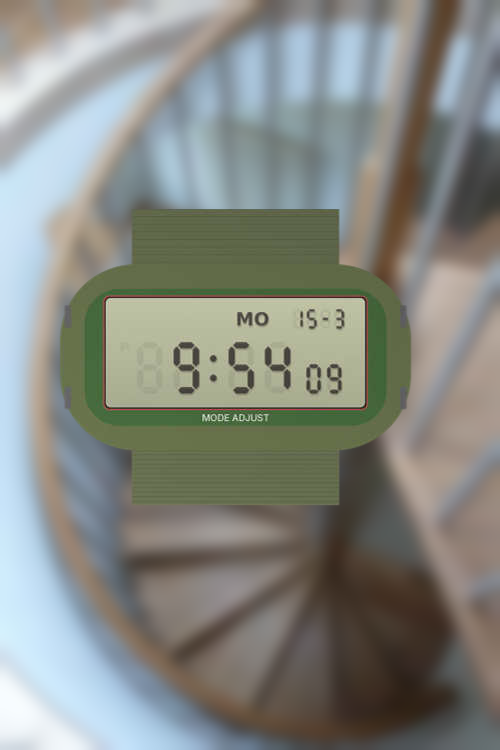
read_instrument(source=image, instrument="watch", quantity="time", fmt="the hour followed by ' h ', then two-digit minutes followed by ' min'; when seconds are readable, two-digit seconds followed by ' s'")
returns 9 h 54 min 09 s
